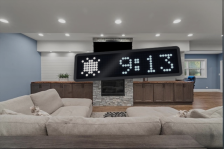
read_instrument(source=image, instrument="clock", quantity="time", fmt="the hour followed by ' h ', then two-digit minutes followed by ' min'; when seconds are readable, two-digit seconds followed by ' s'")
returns 9 h 13 min
